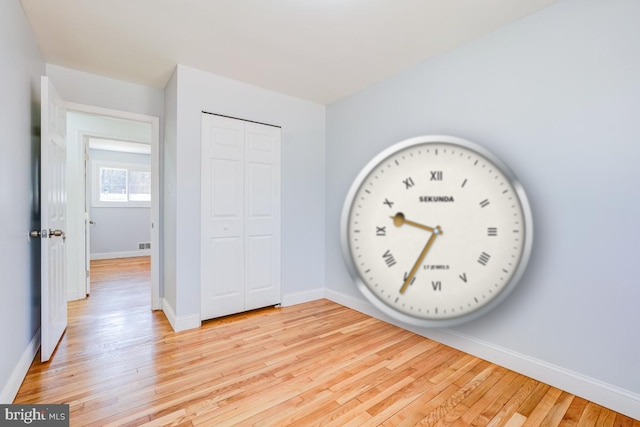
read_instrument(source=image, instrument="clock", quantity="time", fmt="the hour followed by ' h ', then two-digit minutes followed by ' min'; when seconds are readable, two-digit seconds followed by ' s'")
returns 9 h 35 min
